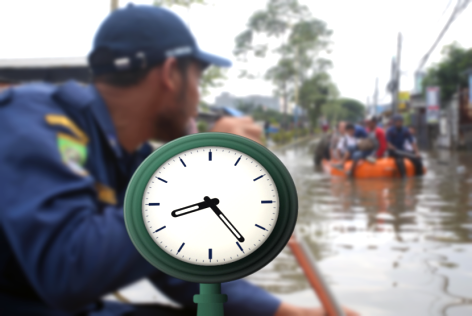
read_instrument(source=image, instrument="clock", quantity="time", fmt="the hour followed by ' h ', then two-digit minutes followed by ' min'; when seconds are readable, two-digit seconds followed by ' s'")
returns 8 h 24 min
